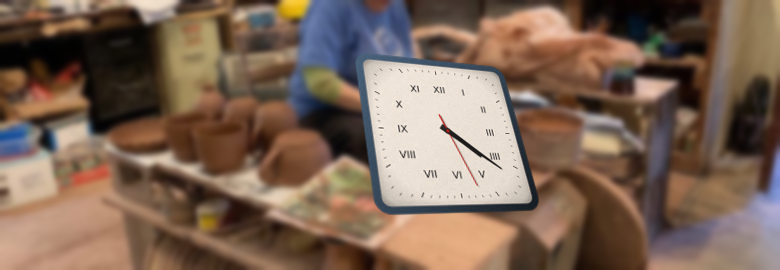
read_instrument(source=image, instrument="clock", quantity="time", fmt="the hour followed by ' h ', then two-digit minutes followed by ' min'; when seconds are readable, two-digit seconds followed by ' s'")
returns 4 h 21 min 27 s
